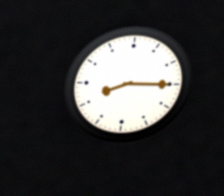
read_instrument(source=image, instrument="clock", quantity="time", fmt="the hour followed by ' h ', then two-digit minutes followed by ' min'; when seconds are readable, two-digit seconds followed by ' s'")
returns 8 h 15 min
